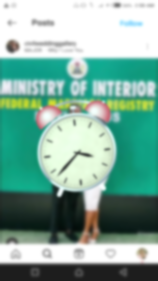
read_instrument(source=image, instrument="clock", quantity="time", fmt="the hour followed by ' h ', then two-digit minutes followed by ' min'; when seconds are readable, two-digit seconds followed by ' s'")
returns 3 h 38 min
